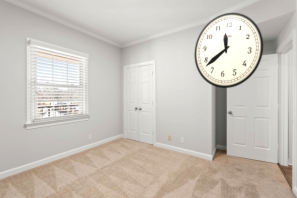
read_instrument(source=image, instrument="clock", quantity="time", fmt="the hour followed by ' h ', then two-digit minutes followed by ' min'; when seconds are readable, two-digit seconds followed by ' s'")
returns 11 h 38 min
